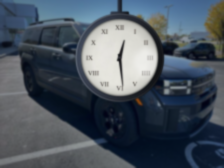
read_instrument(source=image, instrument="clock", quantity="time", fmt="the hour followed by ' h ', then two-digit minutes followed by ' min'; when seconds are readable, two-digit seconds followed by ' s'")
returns 12 h 29 min
